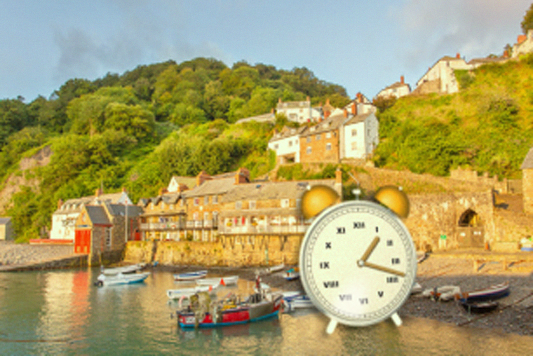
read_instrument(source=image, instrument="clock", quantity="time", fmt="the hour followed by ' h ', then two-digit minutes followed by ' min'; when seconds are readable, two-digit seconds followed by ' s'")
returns 1 h 18 min
